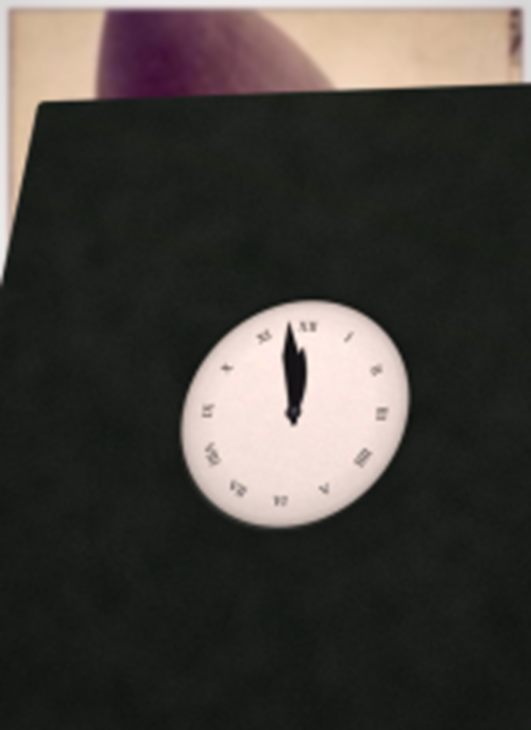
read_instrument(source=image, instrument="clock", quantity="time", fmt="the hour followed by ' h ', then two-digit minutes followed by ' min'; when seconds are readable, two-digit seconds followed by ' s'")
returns 11 h 58 min
